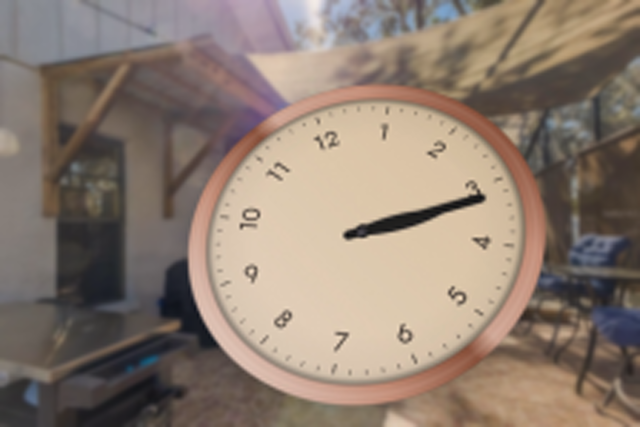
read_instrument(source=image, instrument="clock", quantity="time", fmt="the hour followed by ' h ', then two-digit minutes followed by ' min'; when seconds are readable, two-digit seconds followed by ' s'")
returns 3 h 16 min
